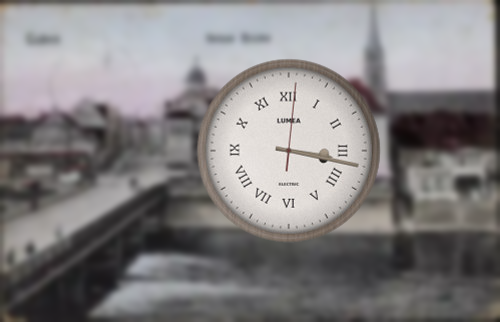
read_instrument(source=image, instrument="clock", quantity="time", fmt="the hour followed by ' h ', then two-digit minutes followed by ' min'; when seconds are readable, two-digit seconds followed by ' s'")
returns 3 h 17 min 01 s
